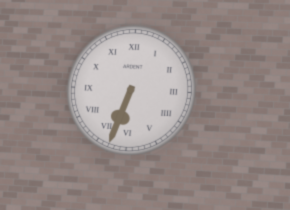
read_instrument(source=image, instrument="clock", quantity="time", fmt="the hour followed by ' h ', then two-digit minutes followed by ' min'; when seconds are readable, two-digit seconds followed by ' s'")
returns 6 h 33 min
